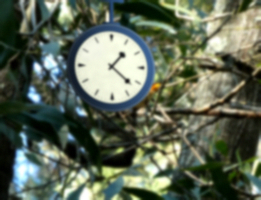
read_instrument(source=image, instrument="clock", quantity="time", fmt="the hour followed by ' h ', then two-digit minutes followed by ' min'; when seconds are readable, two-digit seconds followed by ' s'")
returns 1 h 22 min
